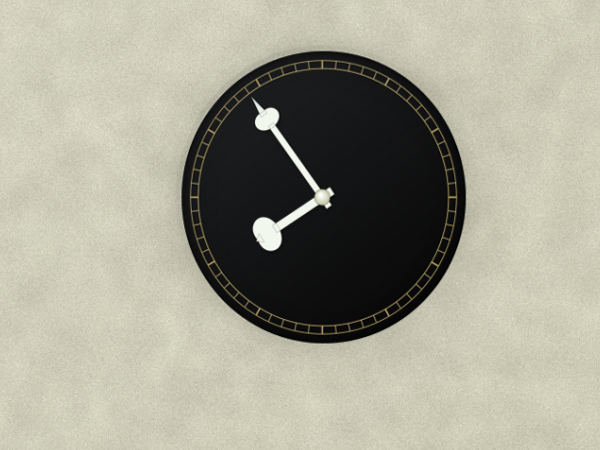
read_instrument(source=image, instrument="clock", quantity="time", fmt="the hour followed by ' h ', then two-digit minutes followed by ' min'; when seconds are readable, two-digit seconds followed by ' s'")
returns 7 h 54 min
